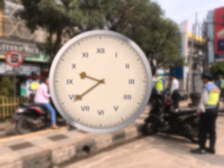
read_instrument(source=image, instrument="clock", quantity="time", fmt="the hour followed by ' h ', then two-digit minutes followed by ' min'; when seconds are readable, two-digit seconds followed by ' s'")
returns 9 h 39 min
